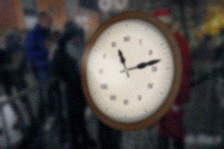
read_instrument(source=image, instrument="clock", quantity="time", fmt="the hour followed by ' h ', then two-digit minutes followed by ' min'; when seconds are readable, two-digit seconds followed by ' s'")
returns 11 h 13 min
